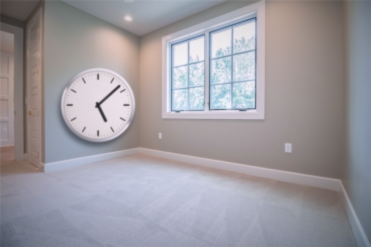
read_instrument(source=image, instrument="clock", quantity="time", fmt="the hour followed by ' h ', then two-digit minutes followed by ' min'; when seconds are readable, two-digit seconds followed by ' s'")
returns 5 h 08 min
